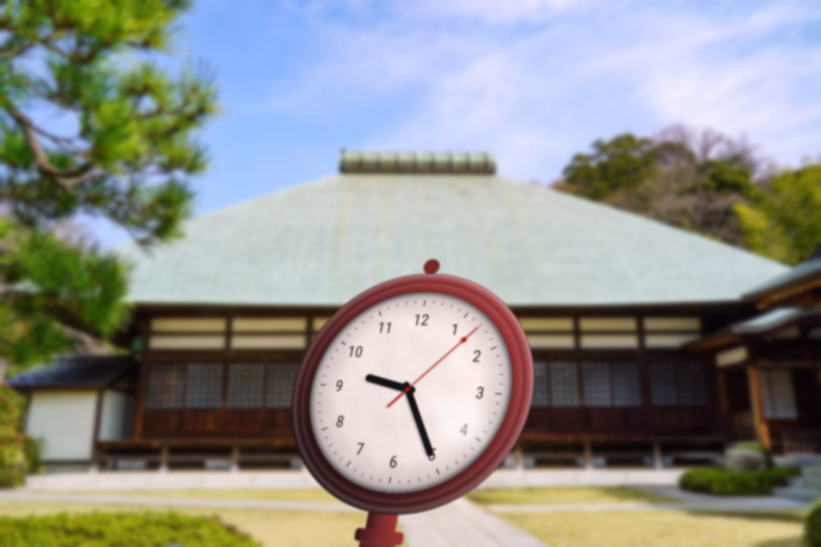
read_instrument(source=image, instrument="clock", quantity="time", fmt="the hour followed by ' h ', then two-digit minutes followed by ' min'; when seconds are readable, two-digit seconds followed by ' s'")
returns 9 h 25 min 07 s
